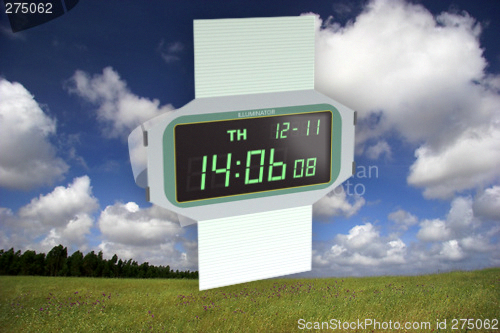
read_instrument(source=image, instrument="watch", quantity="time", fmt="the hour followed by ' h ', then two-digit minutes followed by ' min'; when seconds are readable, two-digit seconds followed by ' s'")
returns 14 h 06 min 08 s
